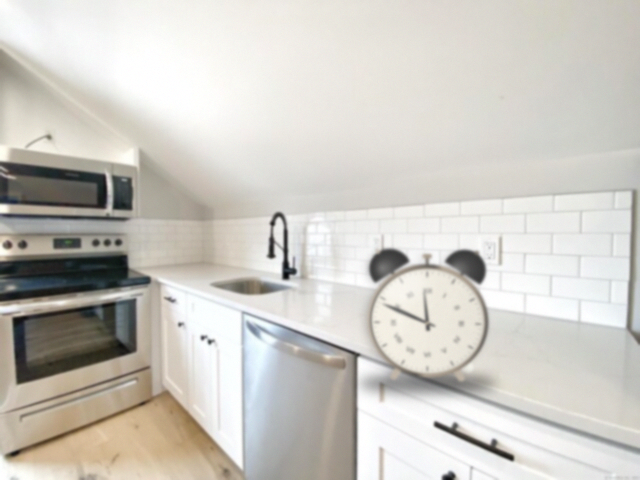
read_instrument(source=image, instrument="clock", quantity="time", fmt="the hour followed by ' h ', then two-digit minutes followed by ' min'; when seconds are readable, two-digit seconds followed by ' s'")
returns 11 h 49 min
